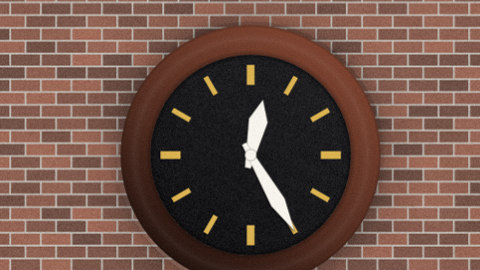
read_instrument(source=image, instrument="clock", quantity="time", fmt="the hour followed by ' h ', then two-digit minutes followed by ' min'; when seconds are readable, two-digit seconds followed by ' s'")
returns 12 h 25 min
